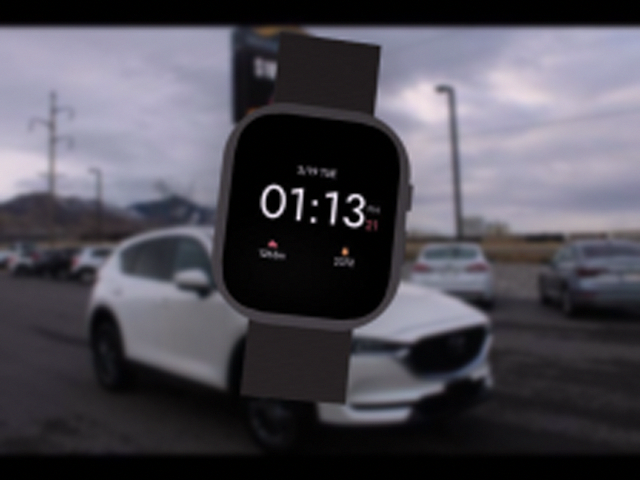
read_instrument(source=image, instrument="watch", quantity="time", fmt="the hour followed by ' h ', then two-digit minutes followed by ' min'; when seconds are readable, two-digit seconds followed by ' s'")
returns 1 h 13 min
